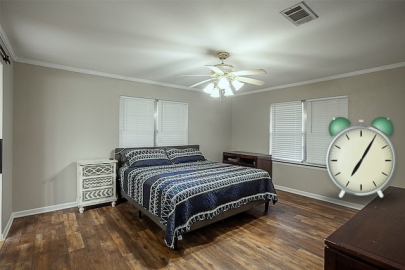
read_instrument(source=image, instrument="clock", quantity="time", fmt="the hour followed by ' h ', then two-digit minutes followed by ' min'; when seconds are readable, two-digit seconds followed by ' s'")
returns 7 h 05 min
